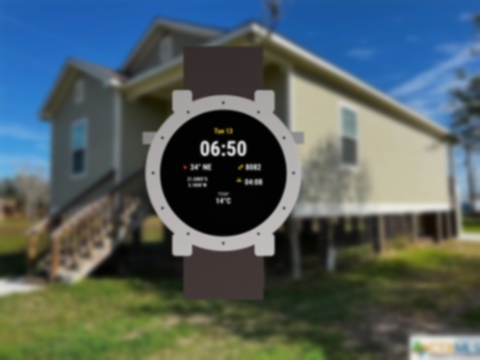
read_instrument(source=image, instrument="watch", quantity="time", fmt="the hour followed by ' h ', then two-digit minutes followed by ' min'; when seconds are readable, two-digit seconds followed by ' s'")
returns 6 h 50 min
